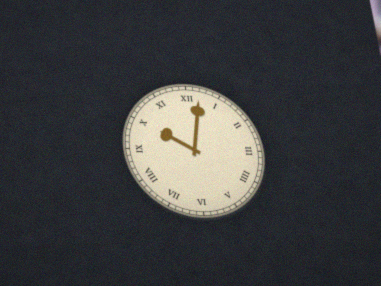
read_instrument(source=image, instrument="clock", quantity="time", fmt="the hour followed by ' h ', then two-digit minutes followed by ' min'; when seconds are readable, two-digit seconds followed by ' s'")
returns 10 h 02 min
